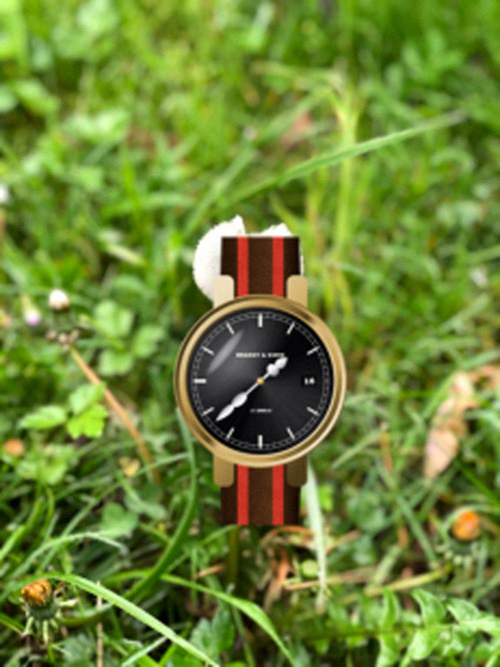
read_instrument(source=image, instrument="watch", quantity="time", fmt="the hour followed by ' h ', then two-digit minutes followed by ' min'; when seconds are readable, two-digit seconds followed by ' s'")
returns 1 h 38 min
